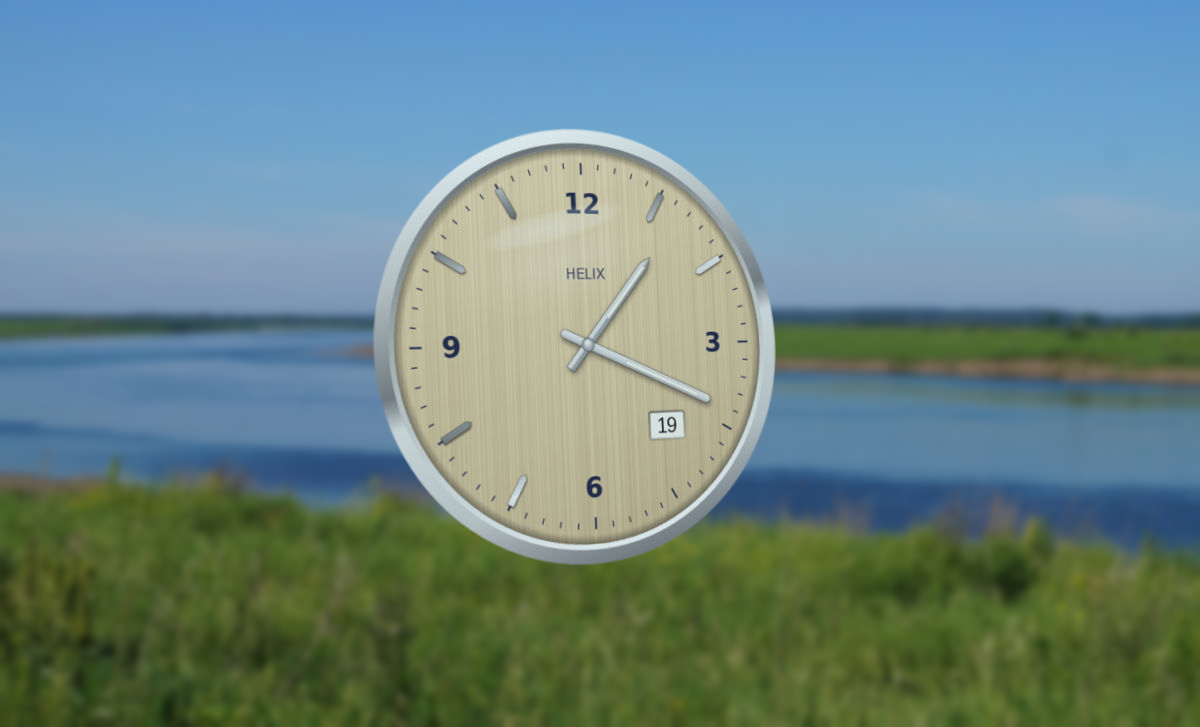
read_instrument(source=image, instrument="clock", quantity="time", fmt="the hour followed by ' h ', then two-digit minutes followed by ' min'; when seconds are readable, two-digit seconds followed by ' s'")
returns 1 h 19 min
